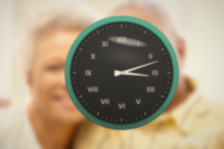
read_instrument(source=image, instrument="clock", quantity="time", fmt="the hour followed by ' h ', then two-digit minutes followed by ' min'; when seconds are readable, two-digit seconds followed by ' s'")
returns 3 h 12 min
